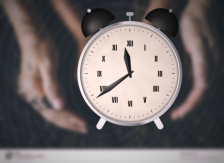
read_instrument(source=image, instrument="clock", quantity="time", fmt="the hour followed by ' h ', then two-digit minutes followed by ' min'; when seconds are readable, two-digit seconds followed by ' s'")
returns 11 h 39 min
